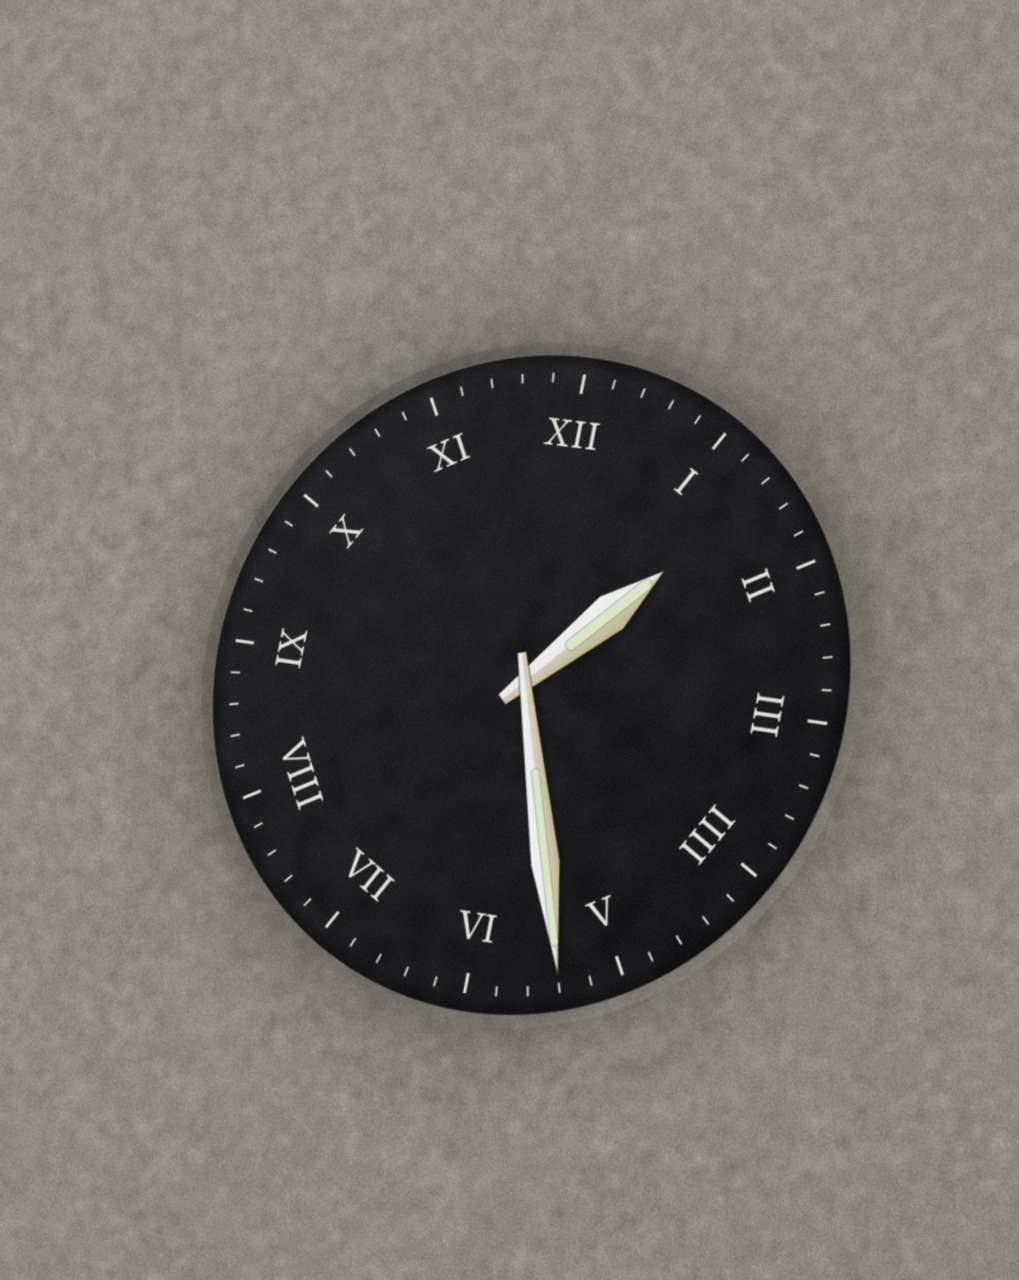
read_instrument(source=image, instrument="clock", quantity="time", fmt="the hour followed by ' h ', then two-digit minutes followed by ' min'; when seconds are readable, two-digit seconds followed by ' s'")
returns 1 h 27 min
